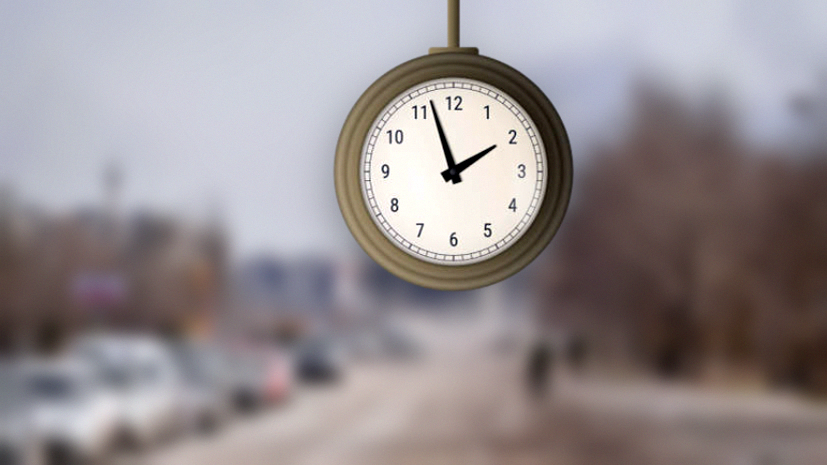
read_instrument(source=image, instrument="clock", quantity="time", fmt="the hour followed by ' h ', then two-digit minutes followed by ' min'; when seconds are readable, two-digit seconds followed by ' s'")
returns 1 h 57 min
